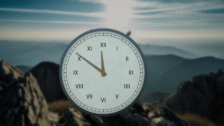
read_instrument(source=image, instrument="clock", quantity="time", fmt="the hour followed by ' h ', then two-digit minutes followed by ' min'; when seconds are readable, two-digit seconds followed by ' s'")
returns 11 h 51 min
